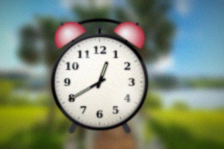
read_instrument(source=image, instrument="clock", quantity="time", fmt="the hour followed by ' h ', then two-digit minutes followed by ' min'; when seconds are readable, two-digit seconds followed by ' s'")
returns 12 h 40 min
